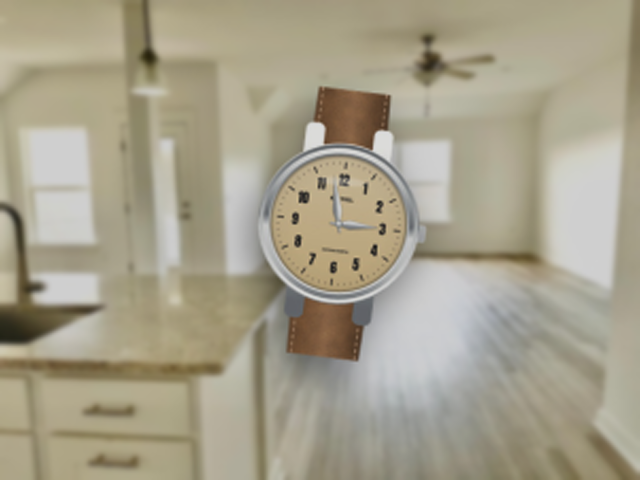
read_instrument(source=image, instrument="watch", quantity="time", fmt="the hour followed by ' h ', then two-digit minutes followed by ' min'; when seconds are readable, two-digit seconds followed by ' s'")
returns 2 h 58 min
